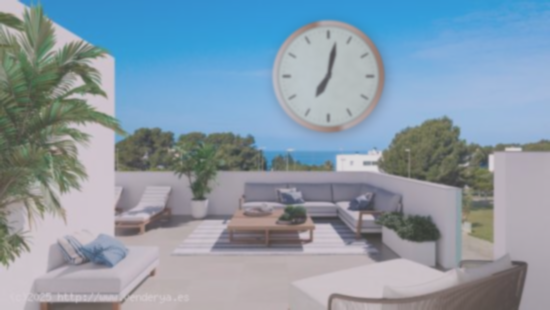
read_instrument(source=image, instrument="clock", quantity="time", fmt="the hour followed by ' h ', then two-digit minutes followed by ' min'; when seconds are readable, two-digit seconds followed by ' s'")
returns 7 h 02 min
